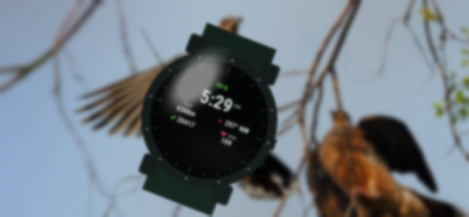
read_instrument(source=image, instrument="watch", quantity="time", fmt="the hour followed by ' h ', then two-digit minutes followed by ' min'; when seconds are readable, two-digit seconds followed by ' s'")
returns 5 h 29 min
